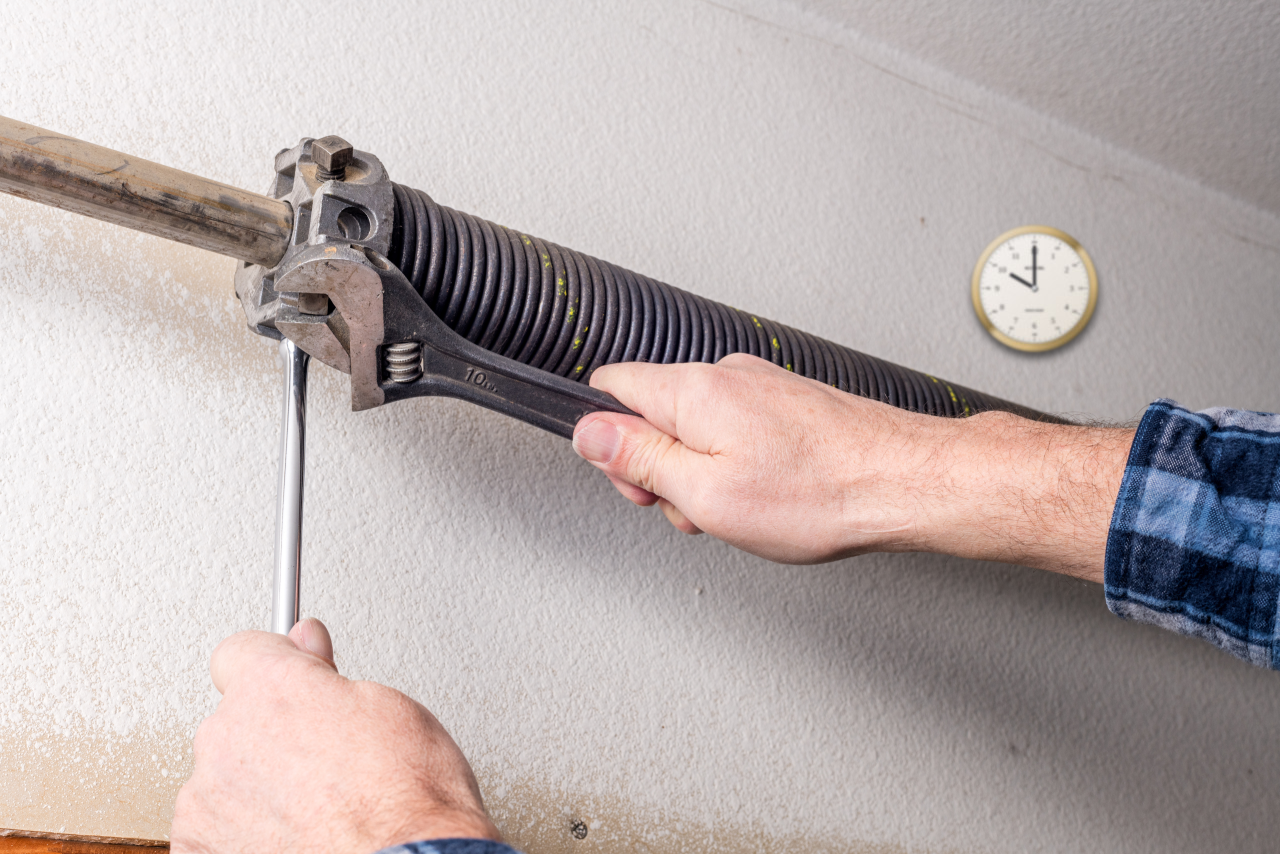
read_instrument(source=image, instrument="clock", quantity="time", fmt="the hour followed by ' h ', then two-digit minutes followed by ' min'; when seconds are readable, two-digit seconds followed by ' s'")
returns 10 h 00 min
